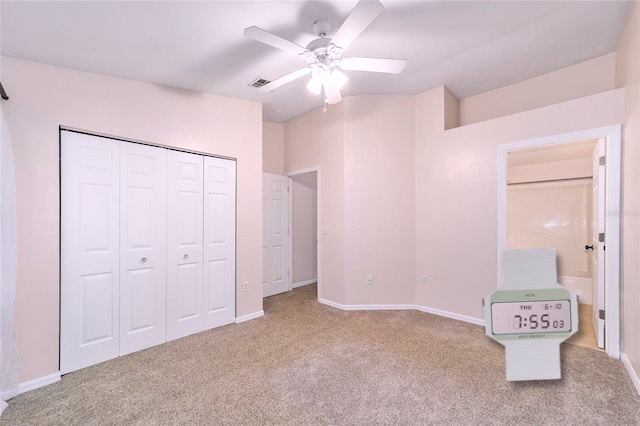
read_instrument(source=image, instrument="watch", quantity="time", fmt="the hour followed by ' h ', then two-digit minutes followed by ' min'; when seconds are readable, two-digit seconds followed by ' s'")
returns 7 h 55 min
